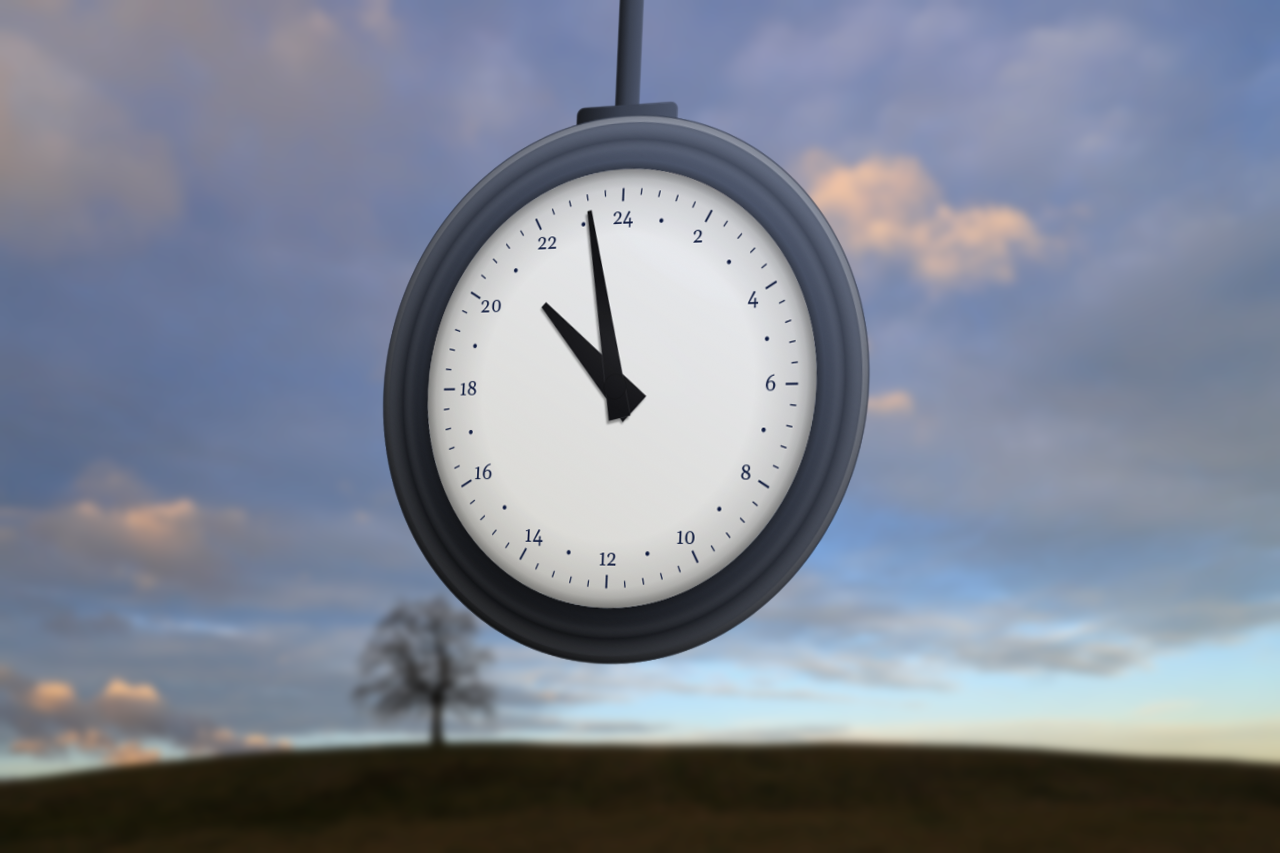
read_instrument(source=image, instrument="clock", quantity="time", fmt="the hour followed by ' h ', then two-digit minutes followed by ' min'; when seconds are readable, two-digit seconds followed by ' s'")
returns 20 h 58 min
